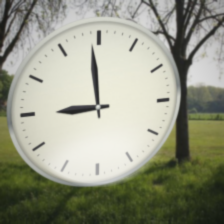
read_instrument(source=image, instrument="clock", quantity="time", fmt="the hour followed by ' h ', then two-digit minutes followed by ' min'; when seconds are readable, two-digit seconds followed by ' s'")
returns 8 h 59 min
